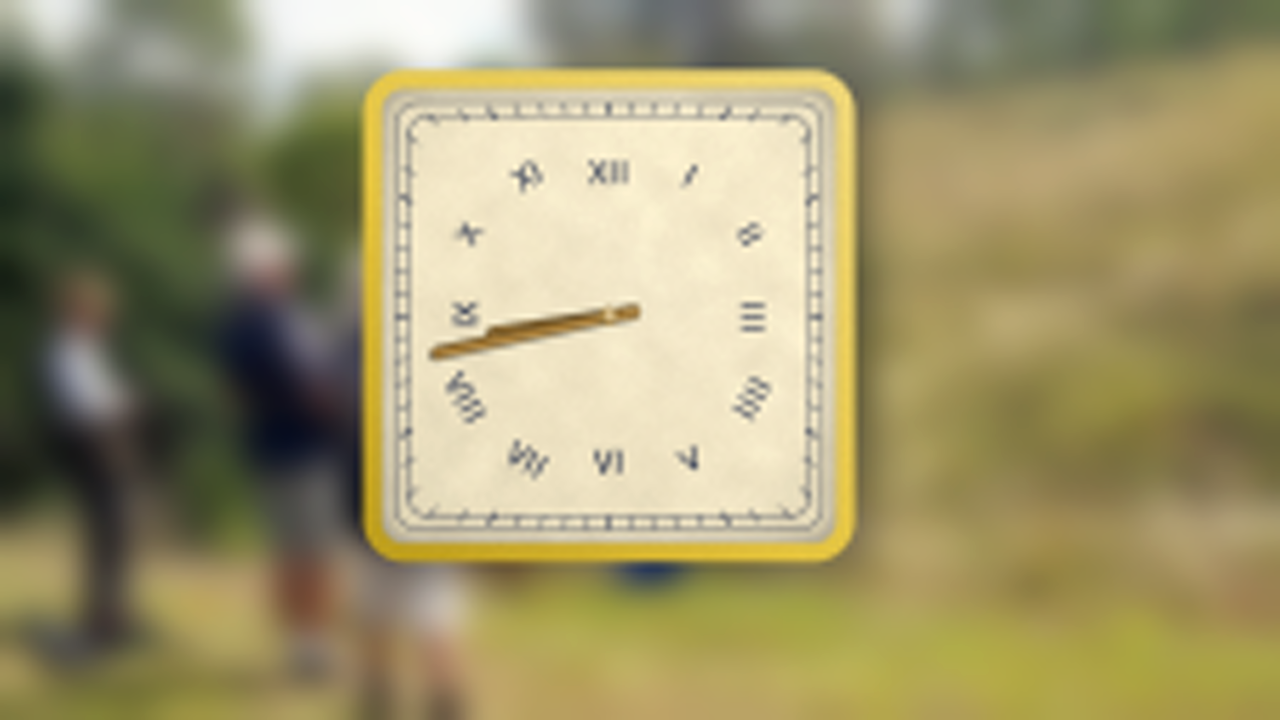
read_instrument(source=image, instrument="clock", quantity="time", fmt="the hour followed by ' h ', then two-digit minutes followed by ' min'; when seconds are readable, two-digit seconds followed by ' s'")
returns 8 h 43 min
